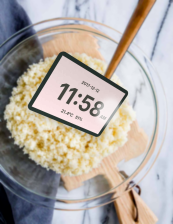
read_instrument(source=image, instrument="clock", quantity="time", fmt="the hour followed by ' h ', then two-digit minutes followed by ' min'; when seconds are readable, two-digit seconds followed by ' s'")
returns 11 h 58 min
